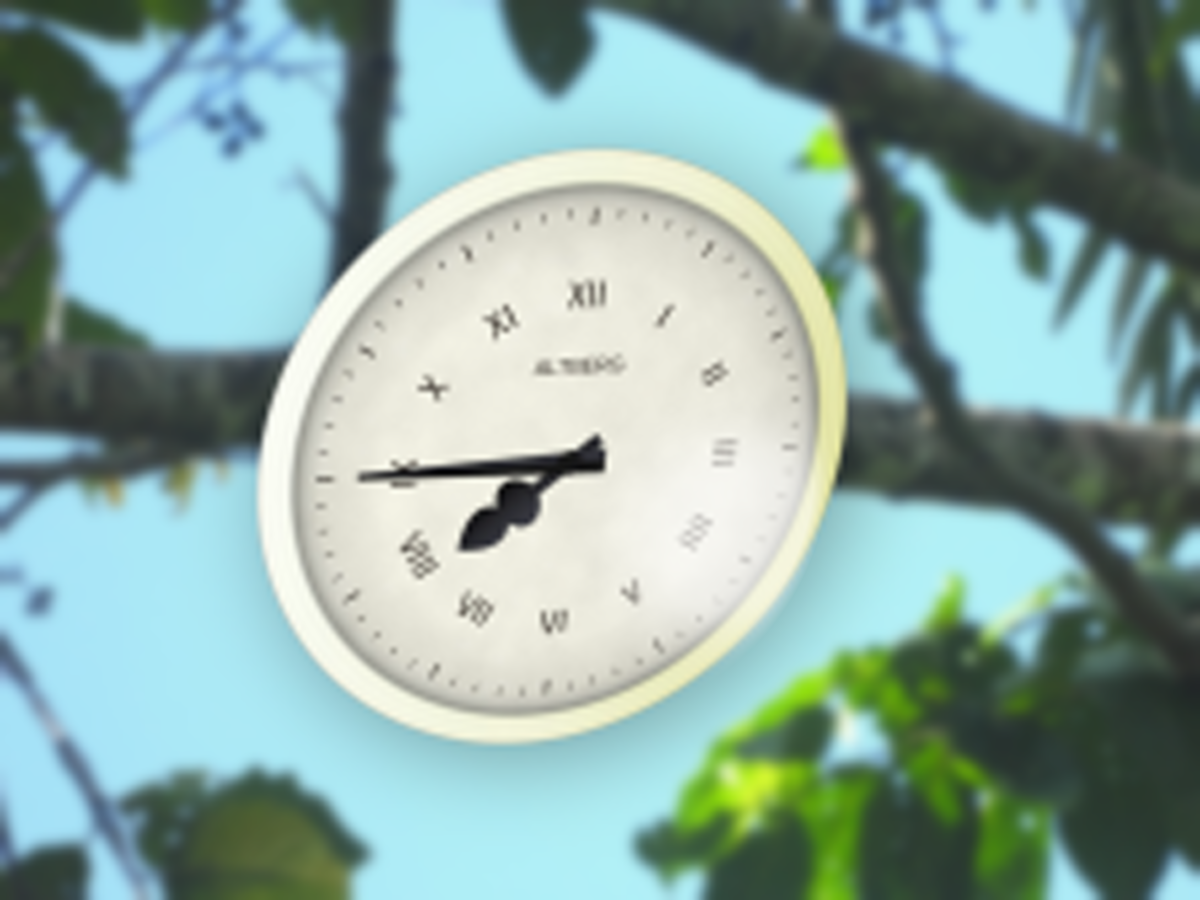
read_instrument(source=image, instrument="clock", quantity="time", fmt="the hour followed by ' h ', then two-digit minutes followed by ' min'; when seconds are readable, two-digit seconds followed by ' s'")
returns 7 h 45 min
